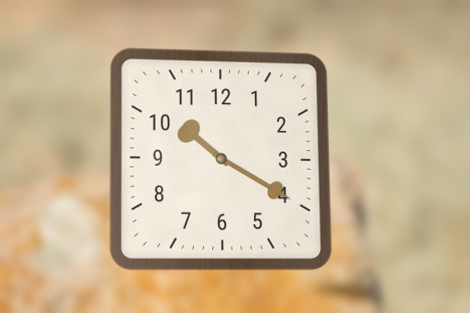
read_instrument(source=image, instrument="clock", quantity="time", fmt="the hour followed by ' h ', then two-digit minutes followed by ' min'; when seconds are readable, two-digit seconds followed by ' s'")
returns 10 h 20 min
